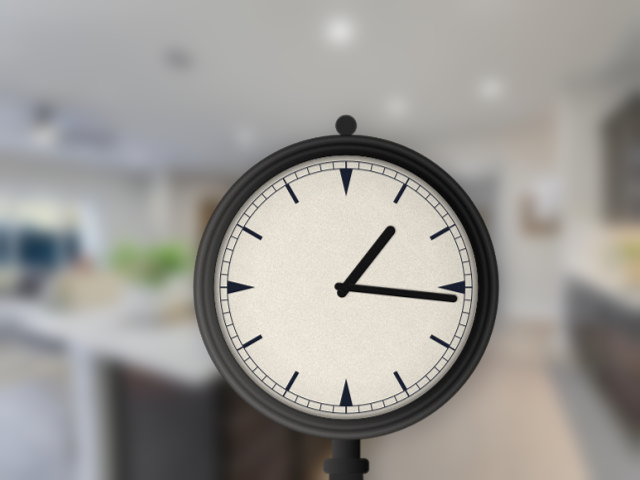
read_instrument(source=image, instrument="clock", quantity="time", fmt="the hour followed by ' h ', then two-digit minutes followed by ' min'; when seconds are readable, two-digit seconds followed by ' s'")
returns 1 h 16 min
